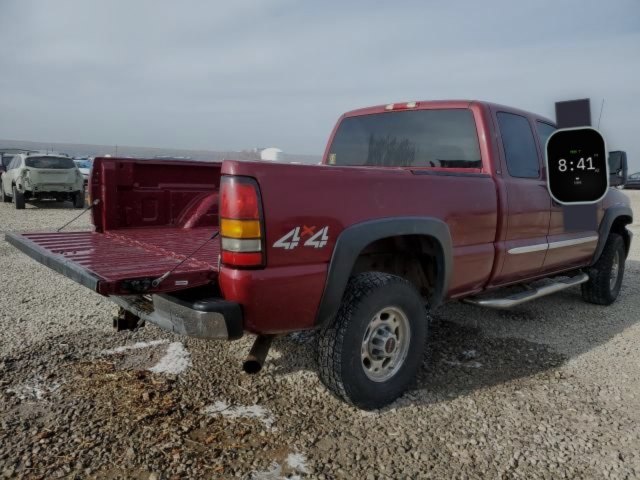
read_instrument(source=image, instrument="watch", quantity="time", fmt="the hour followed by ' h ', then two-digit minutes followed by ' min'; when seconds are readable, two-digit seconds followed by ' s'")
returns 8 h 41 min
